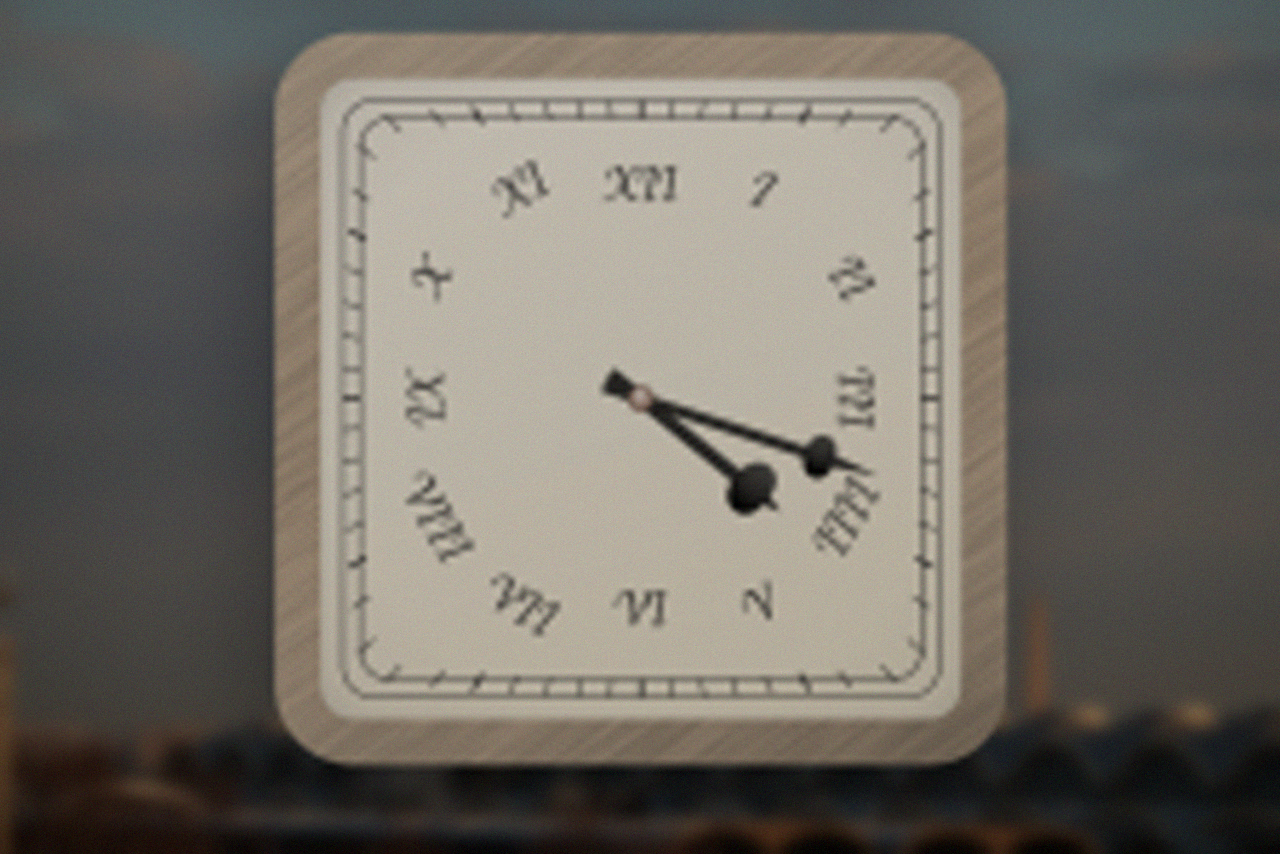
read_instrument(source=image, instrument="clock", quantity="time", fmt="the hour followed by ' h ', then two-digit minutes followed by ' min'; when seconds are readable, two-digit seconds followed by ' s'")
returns 4 h 18 min
